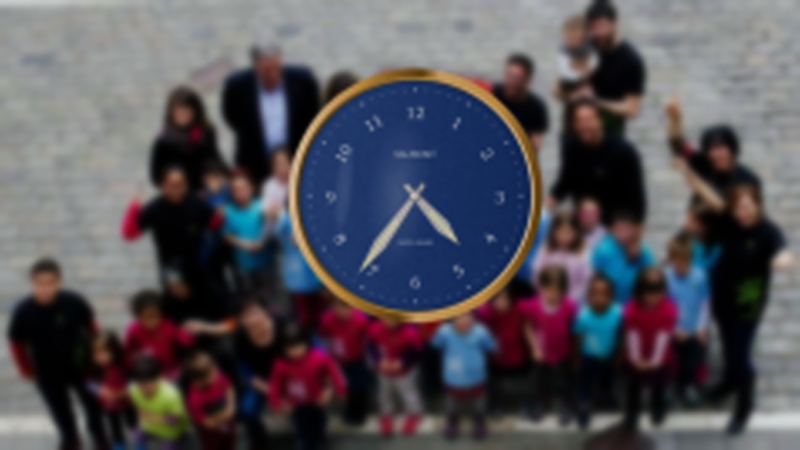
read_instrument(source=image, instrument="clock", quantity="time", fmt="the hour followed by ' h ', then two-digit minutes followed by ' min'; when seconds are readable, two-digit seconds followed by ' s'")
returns 4 h 36 min
